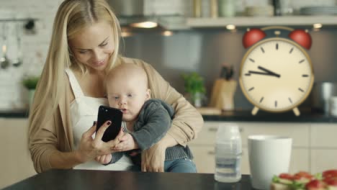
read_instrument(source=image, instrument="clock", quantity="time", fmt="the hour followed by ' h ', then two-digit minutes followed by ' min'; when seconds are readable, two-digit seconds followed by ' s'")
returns 9 h 46 min
